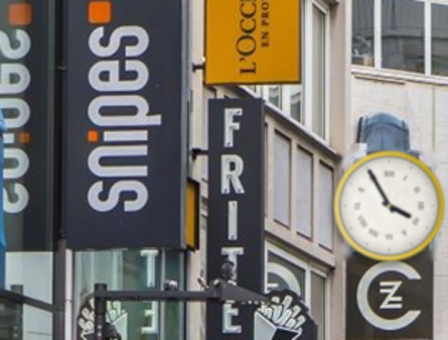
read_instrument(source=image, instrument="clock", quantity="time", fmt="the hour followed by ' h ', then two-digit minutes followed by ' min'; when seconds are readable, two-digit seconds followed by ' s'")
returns 3 h 55 min
